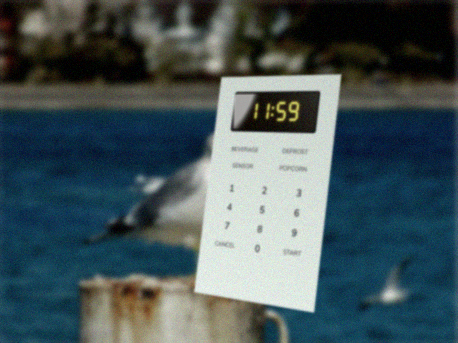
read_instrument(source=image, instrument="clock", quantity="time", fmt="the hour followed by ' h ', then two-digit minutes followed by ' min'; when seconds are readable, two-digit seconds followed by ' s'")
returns 11 h 59 min
